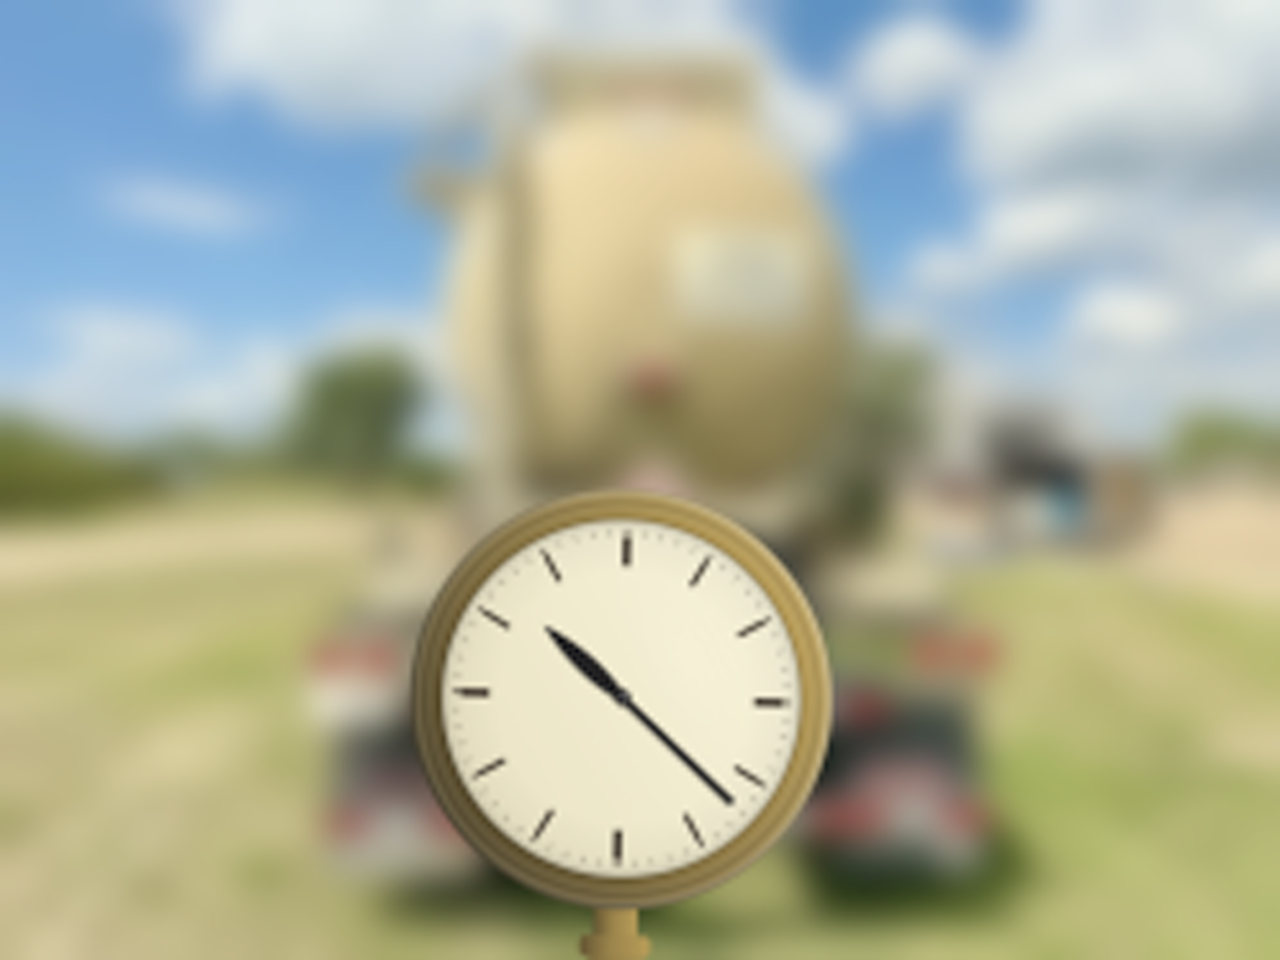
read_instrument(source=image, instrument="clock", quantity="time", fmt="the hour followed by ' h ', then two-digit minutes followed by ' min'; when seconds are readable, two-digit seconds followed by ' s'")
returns 10 h 22 min
